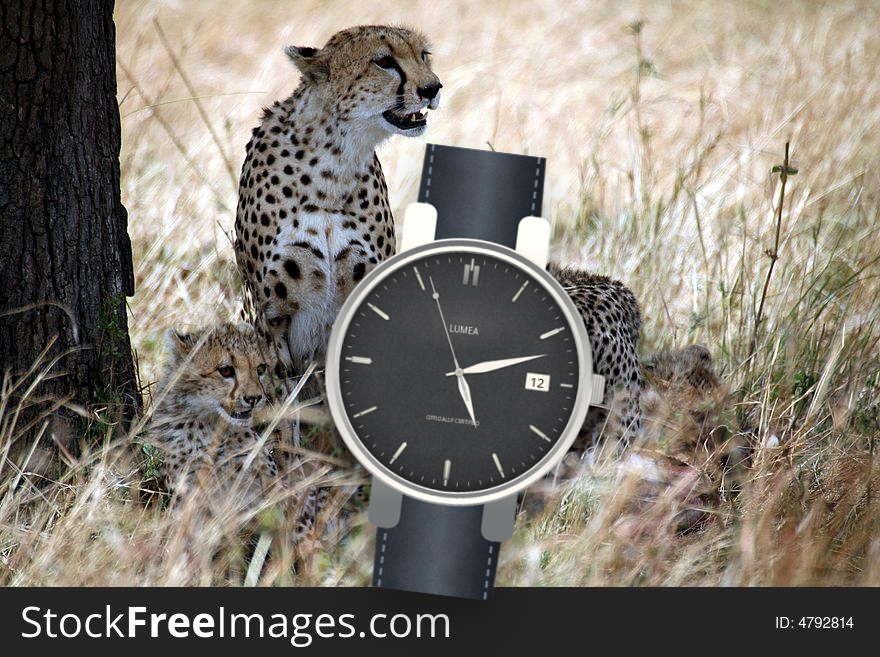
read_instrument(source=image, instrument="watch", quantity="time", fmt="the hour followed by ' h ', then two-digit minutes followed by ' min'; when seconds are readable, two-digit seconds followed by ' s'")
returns 5 h 11 min 56 s
